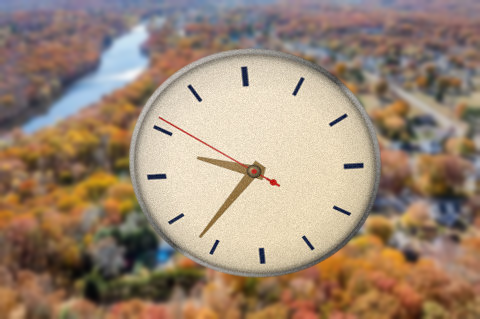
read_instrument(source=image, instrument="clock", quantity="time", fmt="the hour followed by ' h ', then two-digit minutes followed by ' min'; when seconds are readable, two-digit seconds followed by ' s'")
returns 9 h 36 min 51 s
